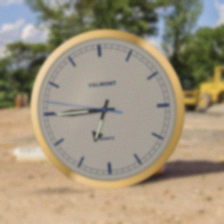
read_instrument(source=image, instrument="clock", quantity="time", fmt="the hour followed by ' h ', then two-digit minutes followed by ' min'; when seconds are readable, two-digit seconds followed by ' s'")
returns 6 h 44 min 47 s
